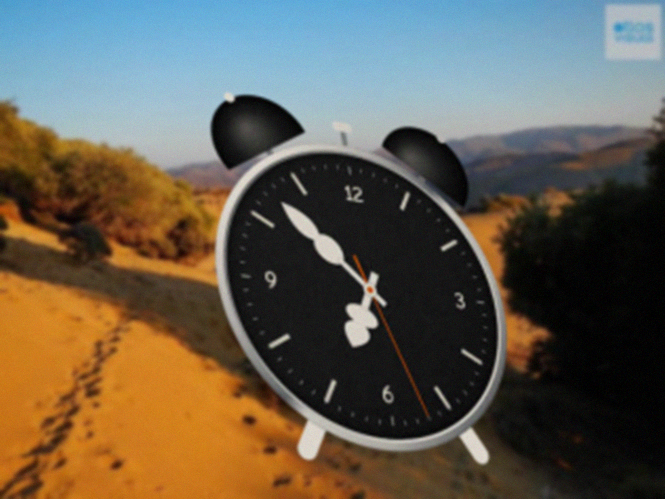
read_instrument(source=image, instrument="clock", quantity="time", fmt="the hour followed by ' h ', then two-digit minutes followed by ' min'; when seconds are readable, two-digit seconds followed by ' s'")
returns 6 h 52 min 27 s
